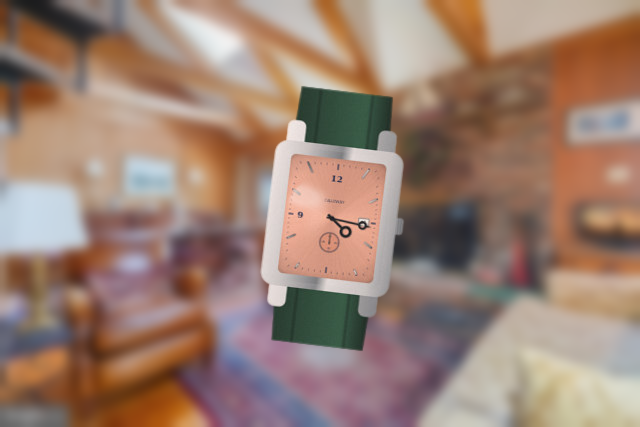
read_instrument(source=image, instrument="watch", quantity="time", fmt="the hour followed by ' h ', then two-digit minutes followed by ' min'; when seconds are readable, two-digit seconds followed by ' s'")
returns 4 h 16 min
